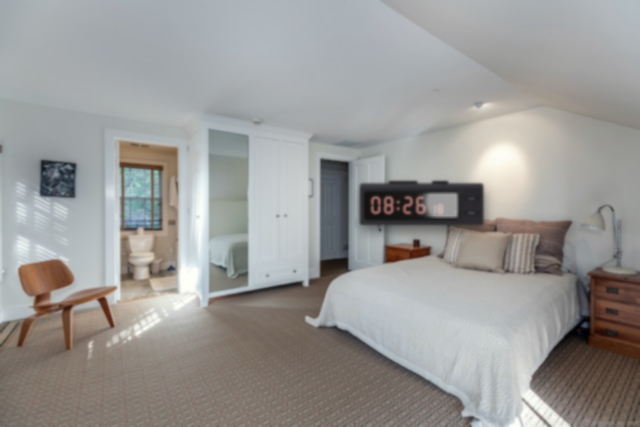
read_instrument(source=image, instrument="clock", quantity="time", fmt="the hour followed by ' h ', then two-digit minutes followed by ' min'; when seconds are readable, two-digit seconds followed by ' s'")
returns 8 h 26 min
